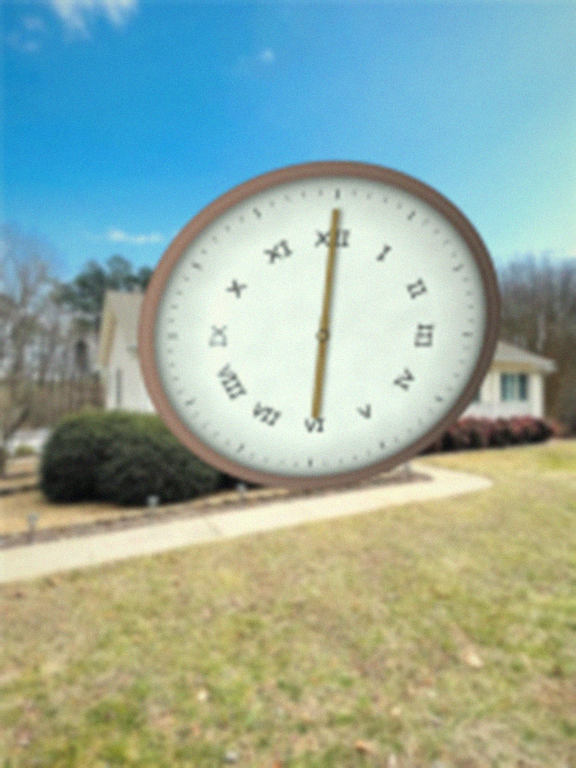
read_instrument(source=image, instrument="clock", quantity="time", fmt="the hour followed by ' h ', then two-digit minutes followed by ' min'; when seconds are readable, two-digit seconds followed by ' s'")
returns 6 h 00 min
